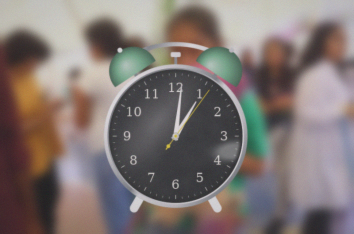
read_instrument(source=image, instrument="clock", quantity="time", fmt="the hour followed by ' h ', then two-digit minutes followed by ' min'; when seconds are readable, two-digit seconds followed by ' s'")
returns 1 h 01 min 06 s
